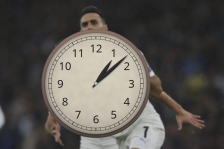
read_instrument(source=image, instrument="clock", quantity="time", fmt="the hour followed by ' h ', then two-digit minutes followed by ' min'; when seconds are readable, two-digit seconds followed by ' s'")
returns 1 h 08 min
